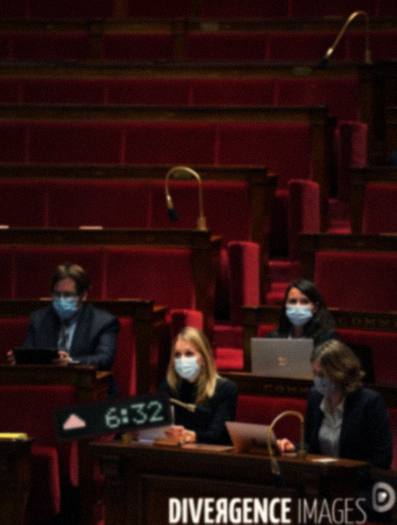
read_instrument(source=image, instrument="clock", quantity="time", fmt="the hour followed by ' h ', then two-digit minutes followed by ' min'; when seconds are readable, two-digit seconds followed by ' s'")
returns 6 h 32 min
